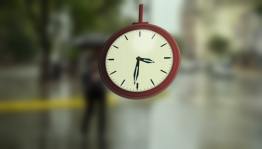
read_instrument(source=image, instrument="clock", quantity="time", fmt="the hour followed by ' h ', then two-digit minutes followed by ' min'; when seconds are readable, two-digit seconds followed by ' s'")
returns 3 h 31 min
